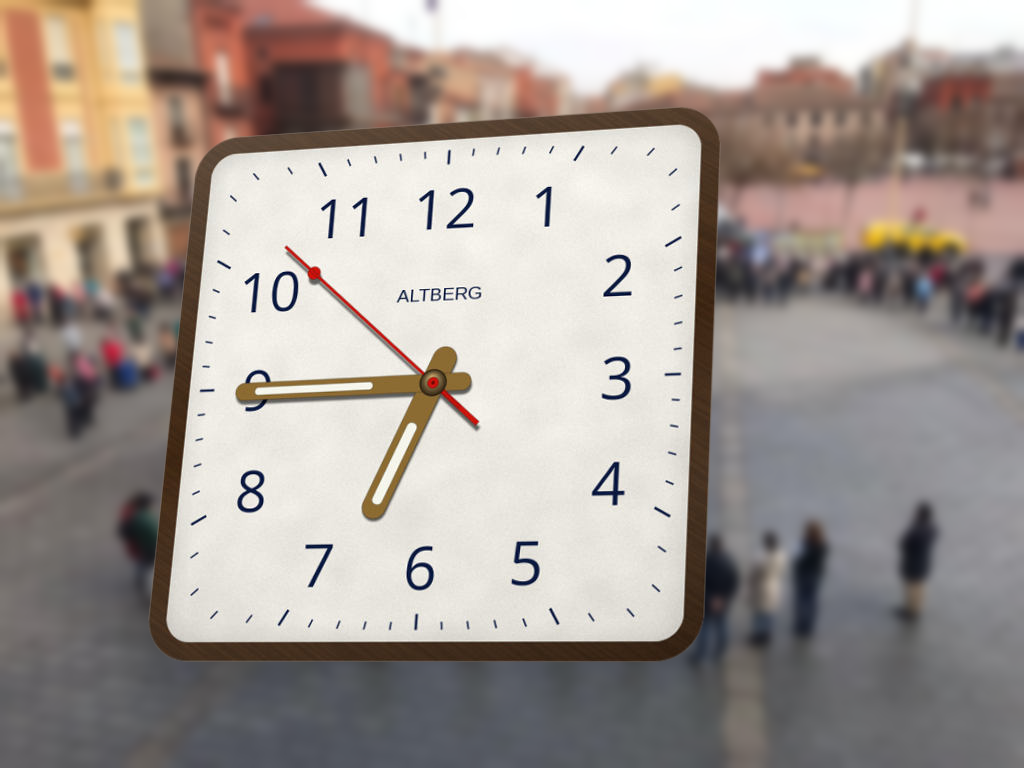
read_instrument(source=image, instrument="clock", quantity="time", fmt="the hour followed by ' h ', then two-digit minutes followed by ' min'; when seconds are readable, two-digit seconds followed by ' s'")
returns 6 h 44 min 52 s
